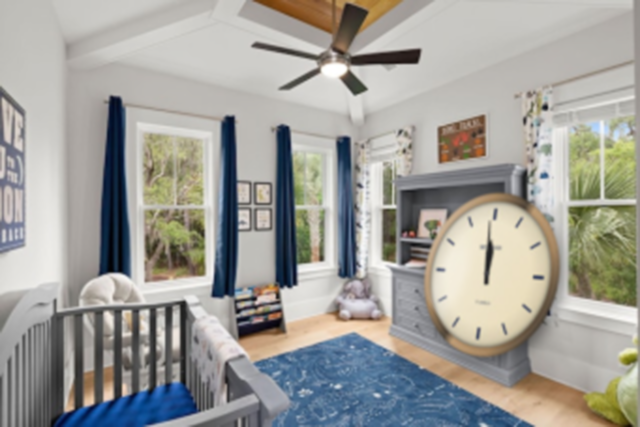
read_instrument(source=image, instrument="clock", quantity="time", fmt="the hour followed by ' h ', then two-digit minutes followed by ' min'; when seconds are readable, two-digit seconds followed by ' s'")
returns 11 h 59 min
